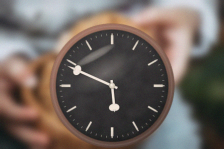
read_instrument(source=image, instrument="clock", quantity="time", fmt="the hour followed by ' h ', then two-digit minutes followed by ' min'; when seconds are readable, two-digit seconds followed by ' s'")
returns 5 h 49 min
